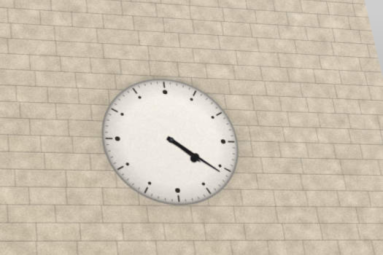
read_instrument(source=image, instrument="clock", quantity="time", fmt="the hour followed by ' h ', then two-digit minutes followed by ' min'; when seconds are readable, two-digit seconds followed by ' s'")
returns 4 h 21 min
